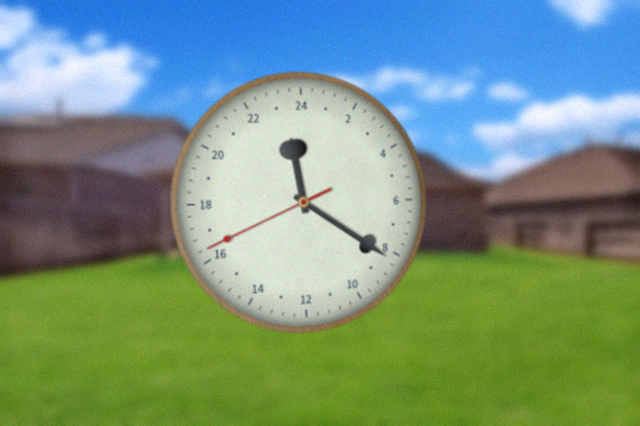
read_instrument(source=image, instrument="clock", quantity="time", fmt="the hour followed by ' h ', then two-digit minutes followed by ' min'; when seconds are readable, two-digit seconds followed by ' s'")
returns 23 h 20 min 41 s
